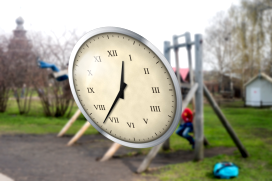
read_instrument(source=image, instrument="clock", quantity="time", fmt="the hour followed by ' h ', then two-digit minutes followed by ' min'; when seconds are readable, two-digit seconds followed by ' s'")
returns 12 h 37 min
